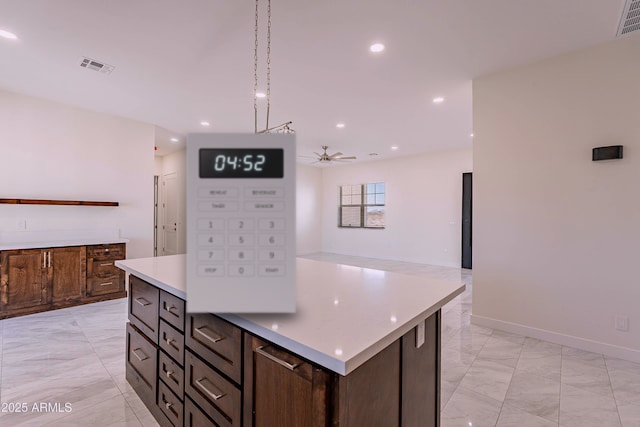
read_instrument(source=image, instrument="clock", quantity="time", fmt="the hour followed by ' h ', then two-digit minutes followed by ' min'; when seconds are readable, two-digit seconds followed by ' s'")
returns 4 h 52 min
